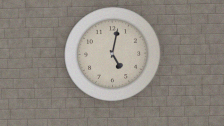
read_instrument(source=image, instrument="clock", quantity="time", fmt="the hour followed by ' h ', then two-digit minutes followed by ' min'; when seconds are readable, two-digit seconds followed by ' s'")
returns 5 h 02 min
